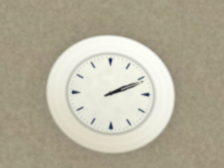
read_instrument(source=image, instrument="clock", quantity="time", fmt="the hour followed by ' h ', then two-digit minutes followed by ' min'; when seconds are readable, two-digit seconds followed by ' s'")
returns 2 h 11 min
